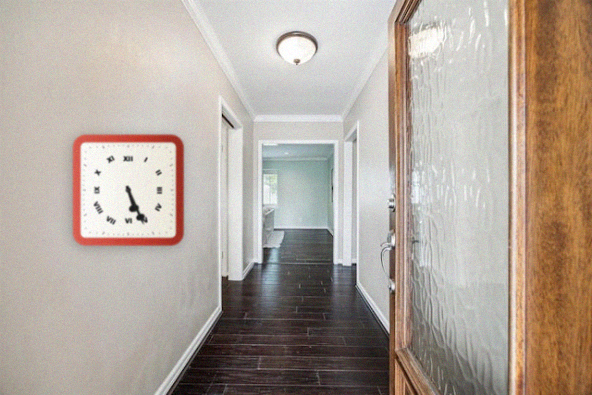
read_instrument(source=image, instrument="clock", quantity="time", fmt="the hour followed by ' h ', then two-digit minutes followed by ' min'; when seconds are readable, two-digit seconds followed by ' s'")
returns 5 h 26 min
